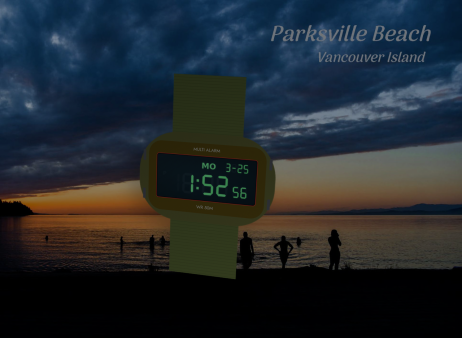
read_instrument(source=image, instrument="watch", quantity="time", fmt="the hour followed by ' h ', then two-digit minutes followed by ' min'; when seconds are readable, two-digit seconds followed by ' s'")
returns 1 h 52 min 56 s
